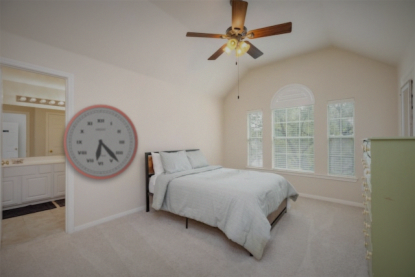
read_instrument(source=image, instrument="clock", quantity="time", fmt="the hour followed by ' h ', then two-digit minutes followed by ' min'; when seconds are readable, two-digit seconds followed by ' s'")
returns 6 h 23 min
